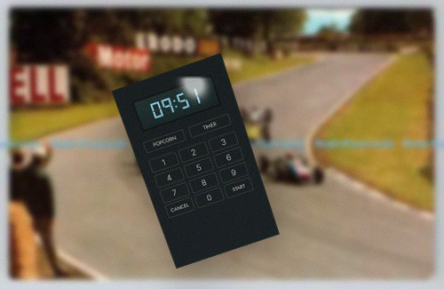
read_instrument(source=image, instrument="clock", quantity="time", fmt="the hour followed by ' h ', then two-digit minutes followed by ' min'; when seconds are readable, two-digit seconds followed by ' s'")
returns 9 h 51 min
